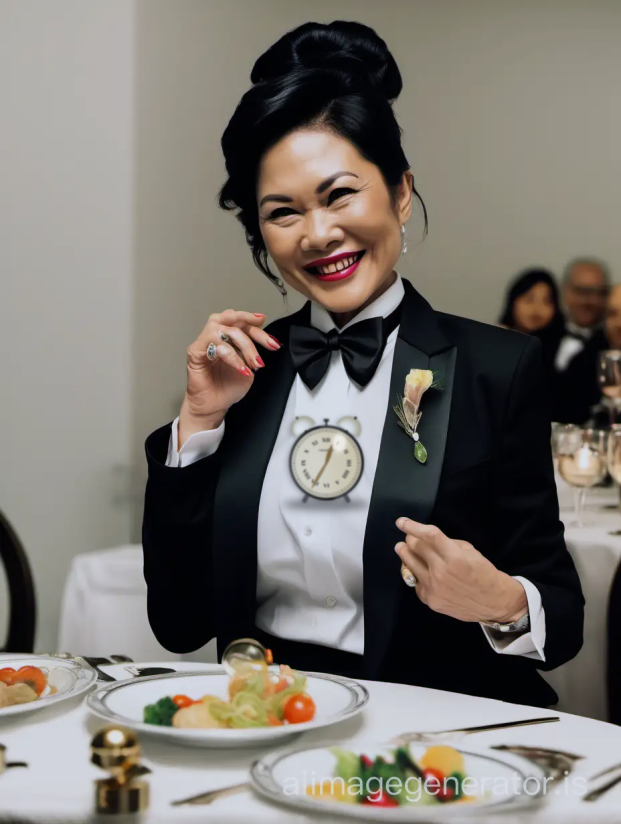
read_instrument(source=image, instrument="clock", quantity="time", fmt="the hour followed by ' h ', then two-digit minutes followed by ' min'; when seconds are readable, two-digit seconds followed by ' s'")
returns 12 h 35 min
